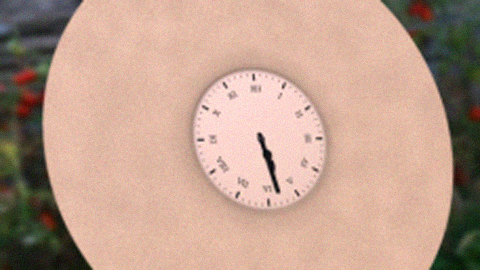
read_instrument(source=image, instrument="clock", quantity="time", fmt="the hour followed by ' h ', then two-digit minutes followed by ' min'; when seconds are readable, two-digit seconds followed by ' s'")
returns 5 h 28 min
